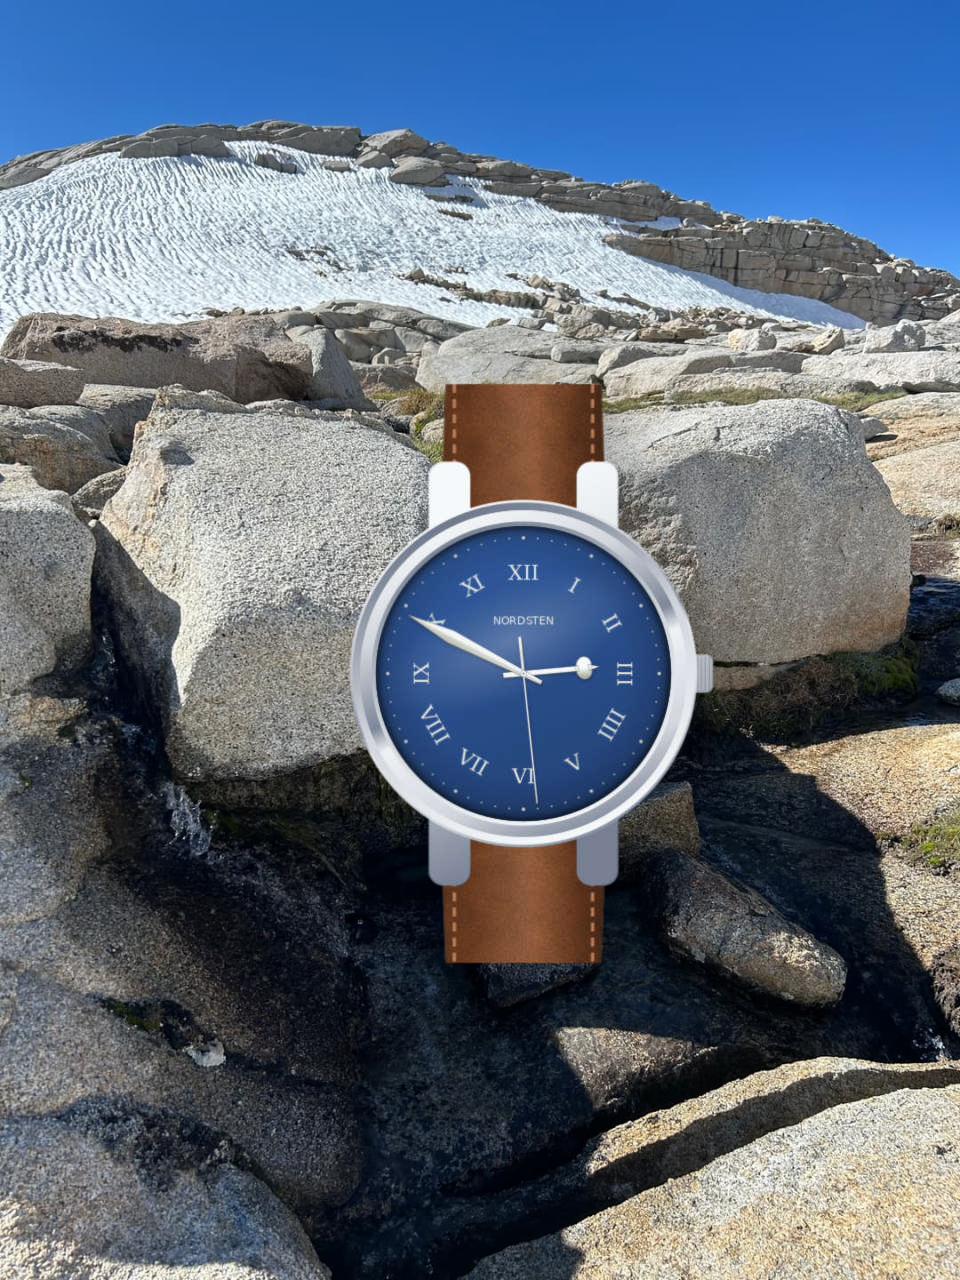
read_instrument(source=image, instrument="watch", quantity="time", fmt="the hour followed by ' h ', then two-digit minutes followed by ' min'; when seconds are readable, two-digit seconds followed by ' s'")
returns 2 h 49 min 29 s
